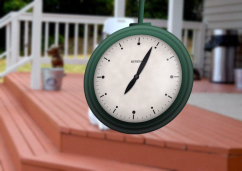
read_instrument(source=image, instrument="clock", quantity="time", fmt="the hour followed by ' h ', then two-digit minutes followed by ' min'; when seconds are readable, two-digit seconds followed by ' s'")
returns 7 h 04 min
